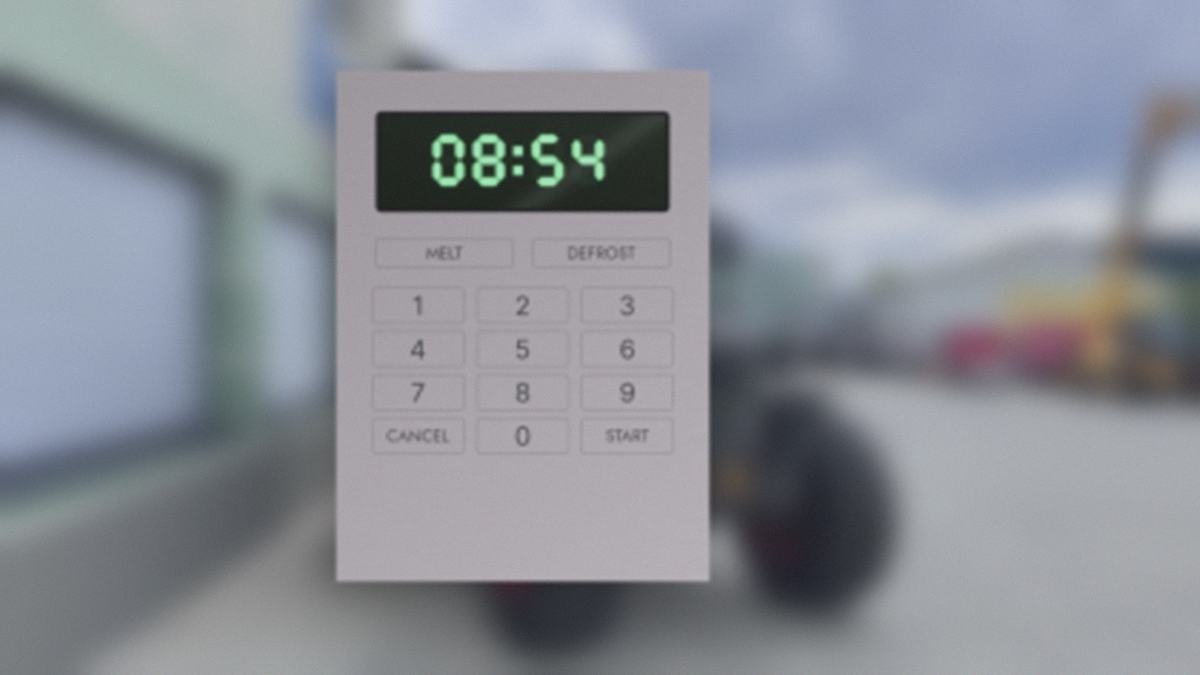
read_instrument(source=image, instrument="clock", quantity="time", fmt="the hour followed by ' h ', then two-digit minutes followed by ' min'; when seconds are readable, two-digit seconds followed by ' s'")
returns 8 h 54 min
